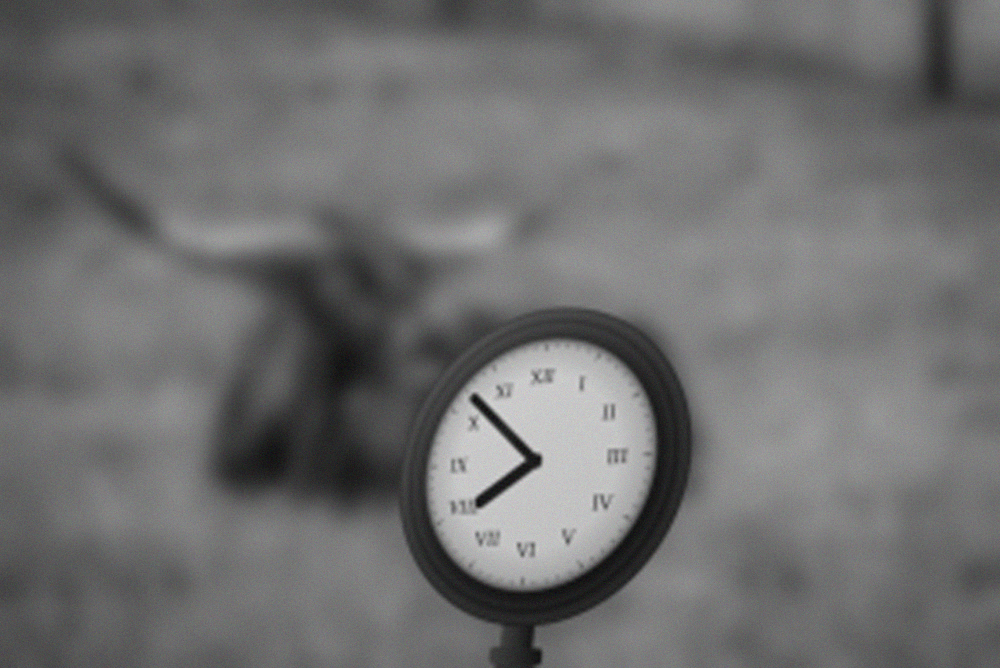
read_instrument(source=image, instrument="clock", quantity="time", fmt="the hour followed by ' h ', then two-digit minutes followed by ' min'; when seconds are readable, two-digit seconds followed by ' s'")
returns 7 h 52 min
